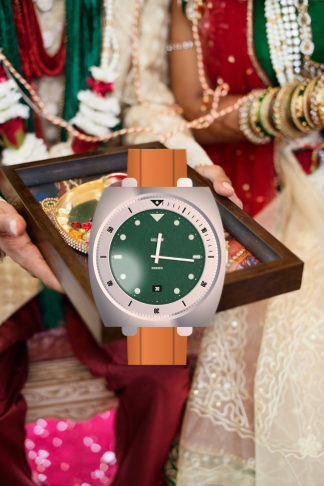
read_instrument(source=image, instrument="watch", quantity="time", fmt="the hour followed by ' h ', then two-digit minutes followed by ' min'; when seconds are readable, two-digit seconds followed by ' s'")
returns 12 h 16 min
